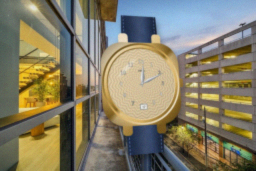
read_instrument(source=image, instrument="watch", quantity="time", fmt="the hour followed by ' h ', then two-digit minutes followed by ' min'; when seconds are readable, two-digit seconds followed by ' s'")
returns 12 h 11 min
